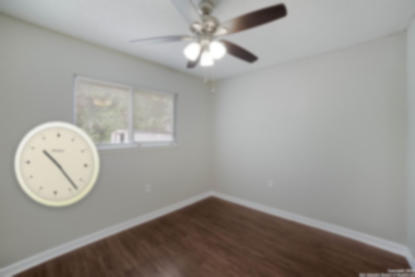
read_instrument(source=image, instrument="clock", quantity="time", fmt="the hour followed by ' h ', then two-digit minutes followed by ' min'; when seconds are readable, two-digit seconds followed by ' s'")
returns 10 h 23 min
